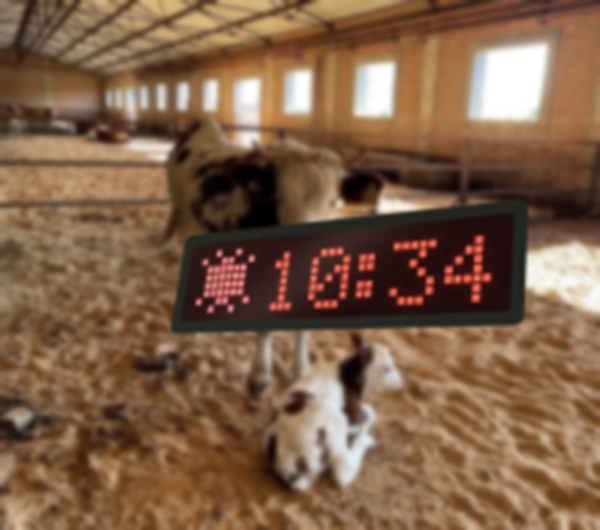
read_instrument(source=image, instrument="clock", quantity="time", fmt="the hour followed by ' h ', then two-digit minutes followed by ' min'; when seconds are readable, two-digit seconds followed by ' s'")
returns 10 h 34 min
